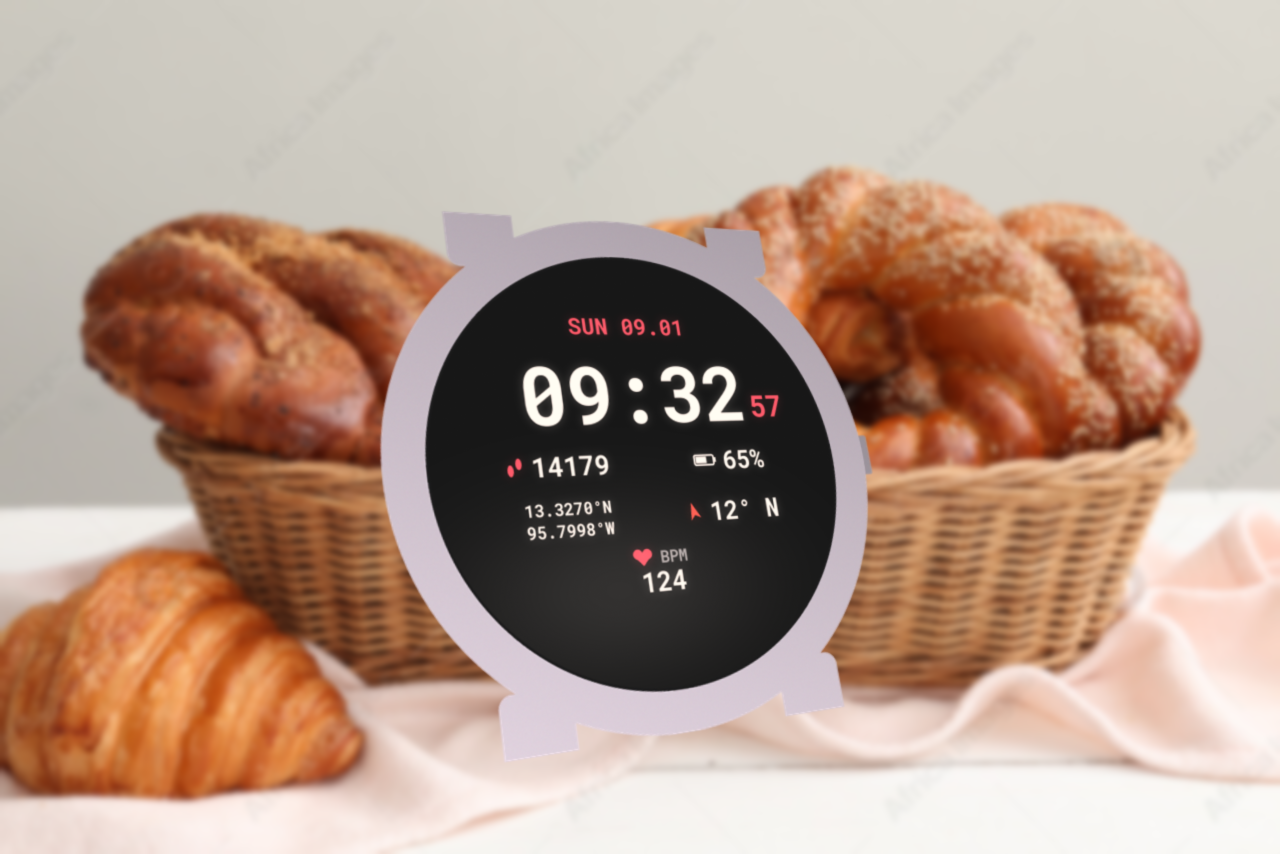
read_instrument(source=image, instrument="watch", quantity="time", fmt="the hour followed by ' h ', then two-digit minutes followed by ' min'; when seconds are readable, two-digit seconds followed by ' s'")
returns 9 h 32 min 57 s
